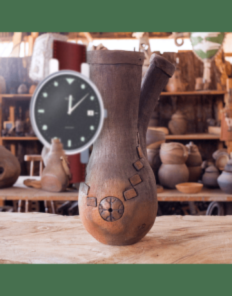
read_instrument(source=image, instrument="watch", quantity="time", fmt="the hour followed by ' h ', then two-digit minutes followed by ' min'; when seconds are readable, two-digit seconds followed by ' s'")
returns 12 h 08 min
